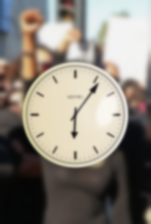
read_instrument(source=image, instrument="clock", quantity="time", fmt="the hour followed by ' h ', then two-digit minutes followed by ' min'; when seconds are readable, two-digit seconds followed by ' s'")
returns 6 h 06 min
